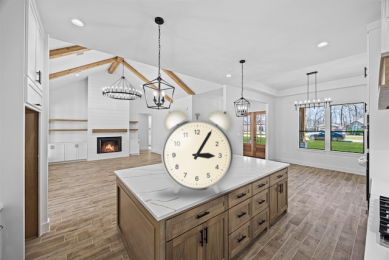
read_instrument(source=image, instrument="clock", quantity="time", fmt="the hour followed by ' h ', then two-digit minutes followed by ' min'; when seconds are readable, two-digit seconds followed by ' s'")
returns 3 h 05 min
